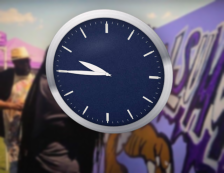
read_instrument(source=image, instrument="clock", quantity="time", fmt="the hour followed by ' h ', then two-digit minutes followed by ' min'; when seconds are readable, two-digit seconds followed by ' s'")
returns 9 h 45 min
